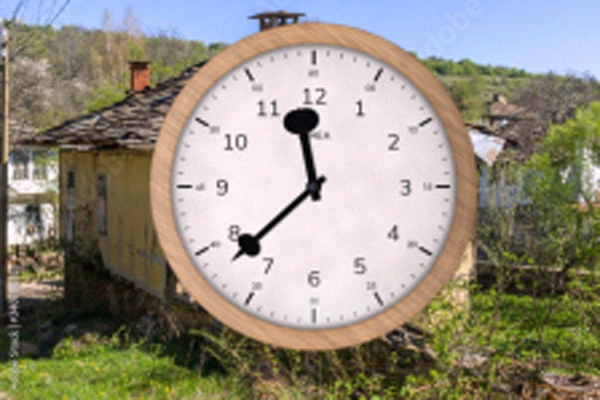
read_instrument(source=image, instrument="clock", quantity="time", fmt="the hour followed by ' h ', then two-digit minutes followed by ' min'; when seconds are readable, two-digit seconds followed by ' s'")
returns 11 h 38 min
